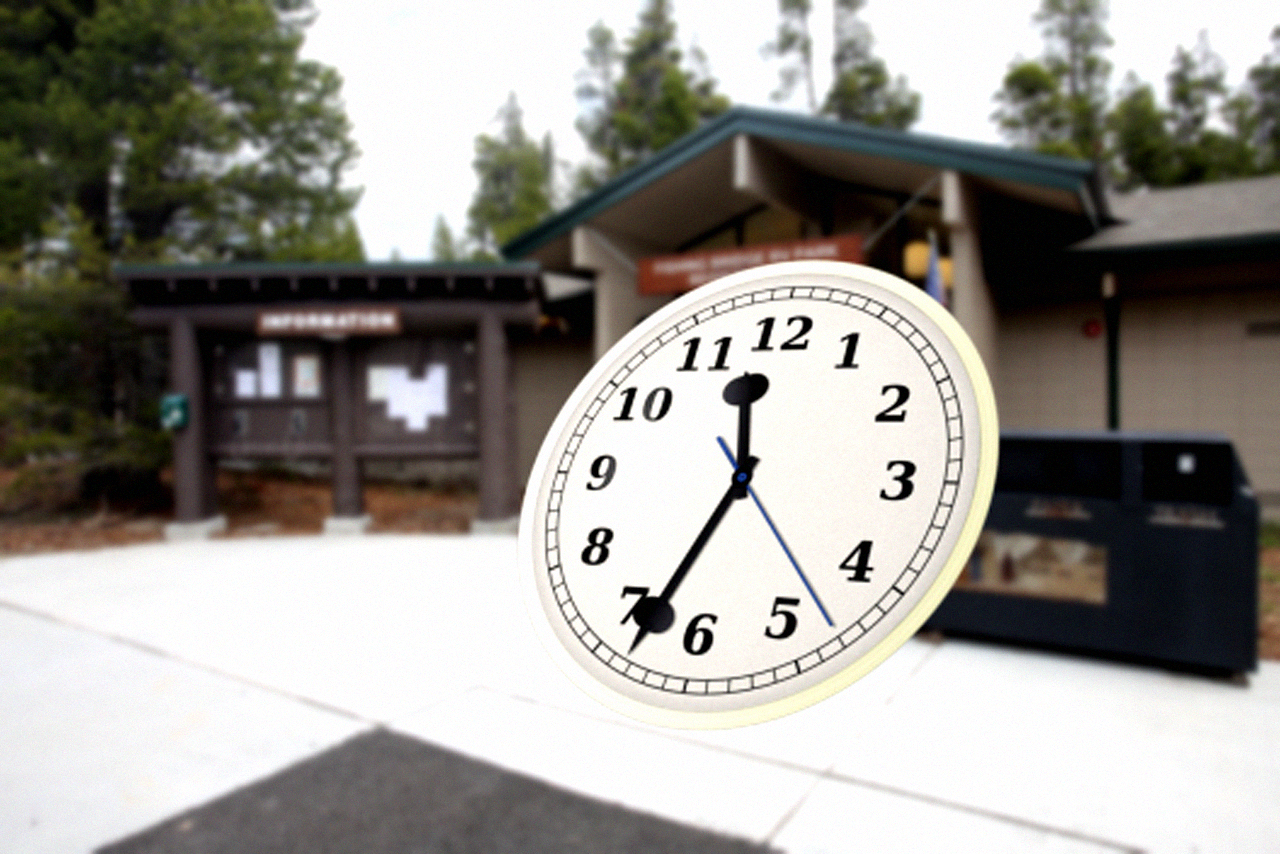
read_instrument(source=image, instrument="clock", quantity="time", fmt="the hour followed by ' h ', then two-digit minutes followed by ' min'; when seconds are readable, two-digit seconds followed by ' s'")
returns 11 h 33 min 23 s
